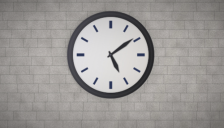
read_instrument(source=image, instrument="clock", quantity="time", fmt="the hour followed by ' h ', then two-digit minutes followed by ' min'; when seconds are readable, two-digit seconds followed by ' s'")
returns 5 h 09 min
